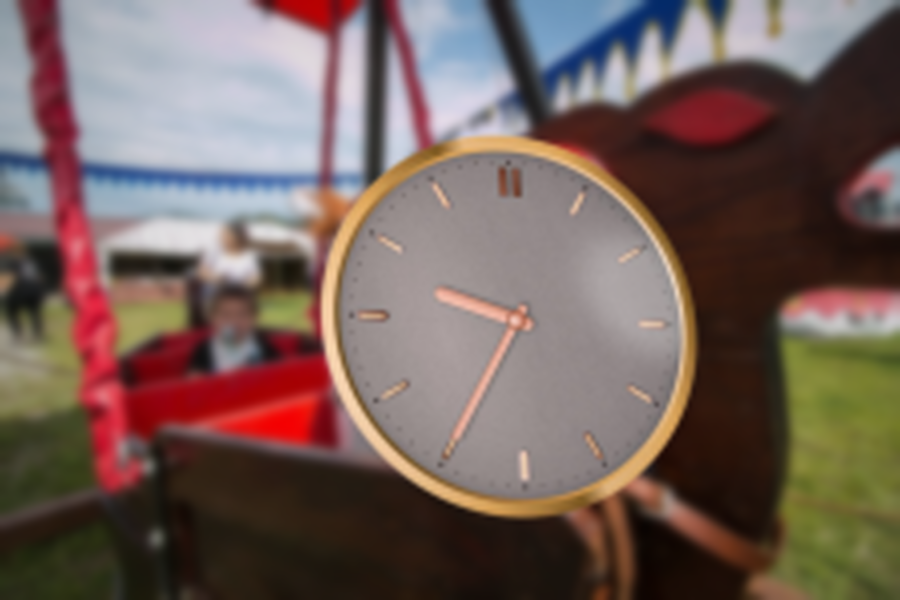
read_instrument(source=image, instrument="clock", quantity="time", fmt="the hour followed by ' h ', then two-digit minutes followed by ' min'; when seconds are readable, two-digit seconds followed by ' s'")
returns 9 h 35 min
